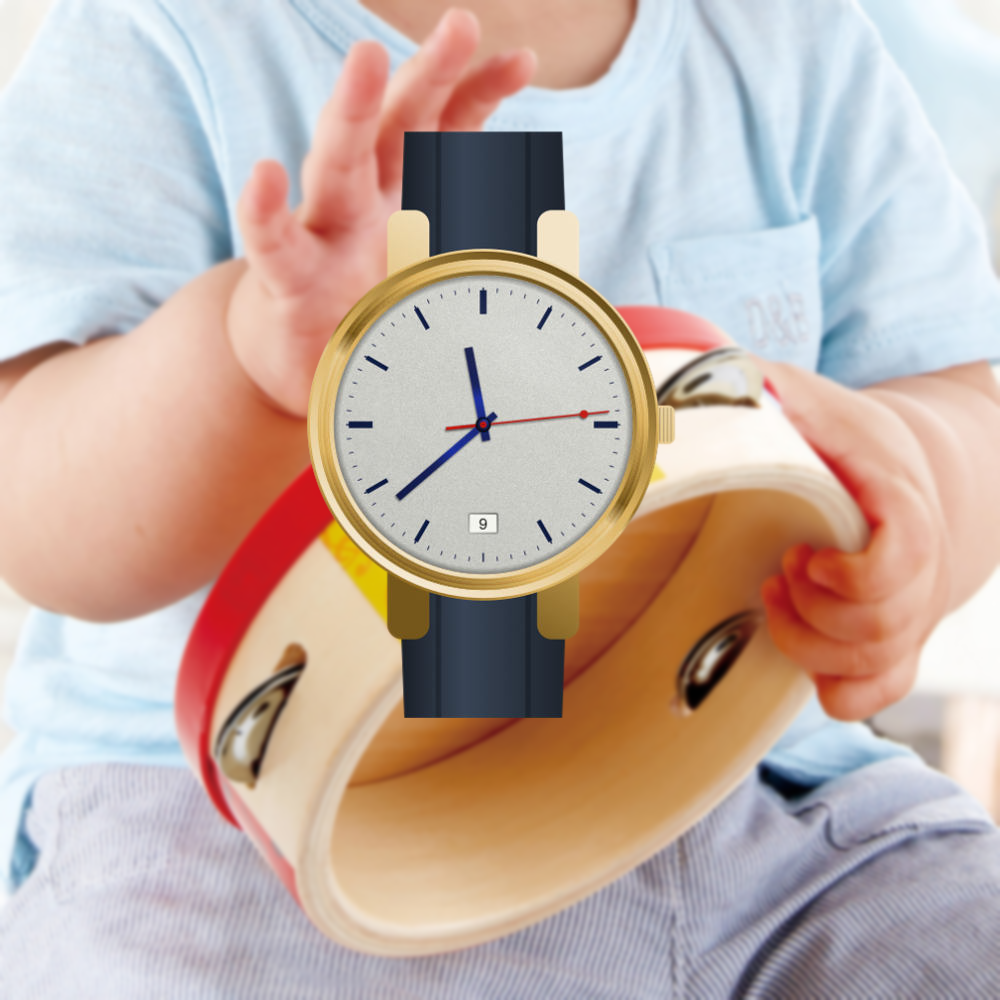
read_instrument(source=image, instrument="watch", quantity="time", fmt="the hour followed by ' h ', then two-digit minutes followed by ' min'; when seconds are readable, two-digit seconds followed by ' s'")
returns 11 h 38 min 14 s
